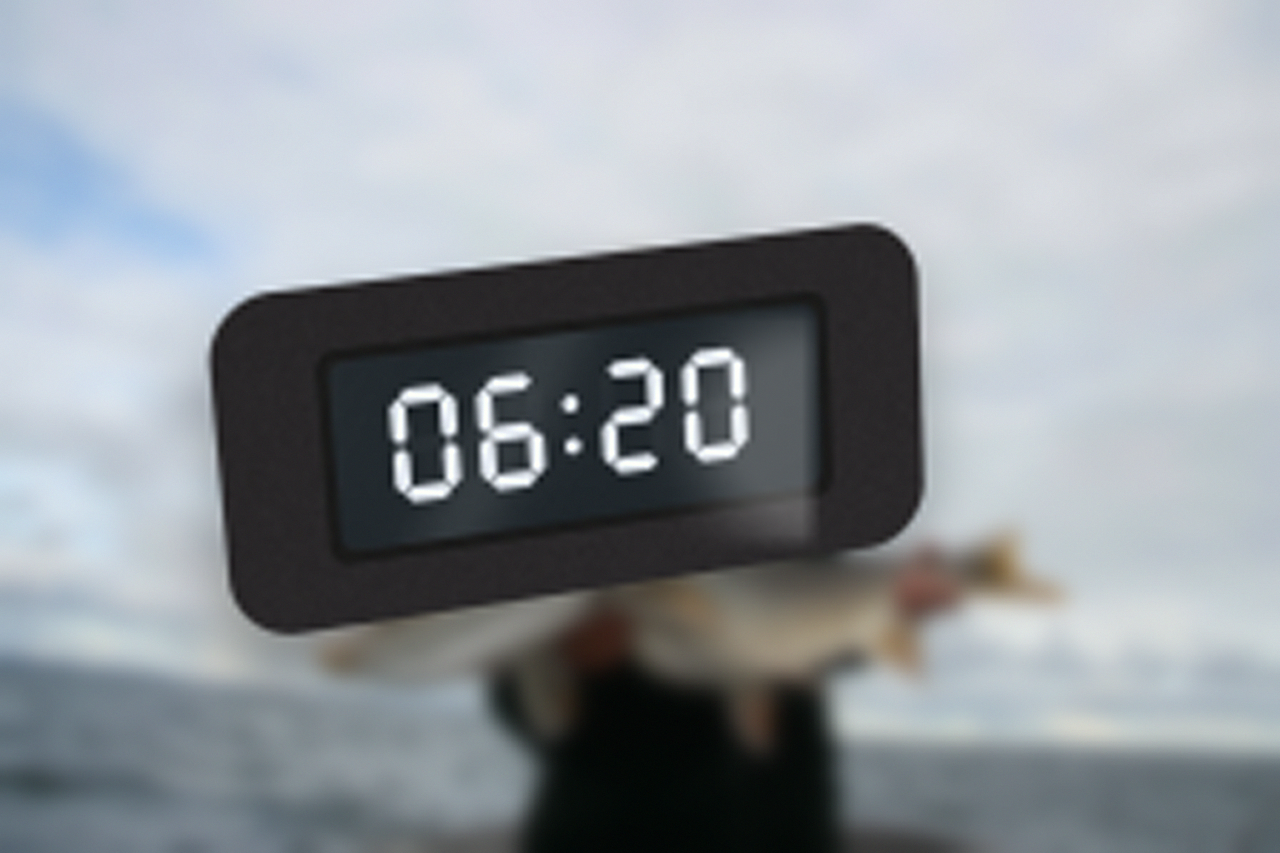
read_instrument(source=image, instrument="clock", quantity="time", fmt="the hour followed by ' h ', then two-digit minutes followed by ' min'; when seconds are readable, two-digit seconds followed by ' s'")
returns 6 h 20 min
